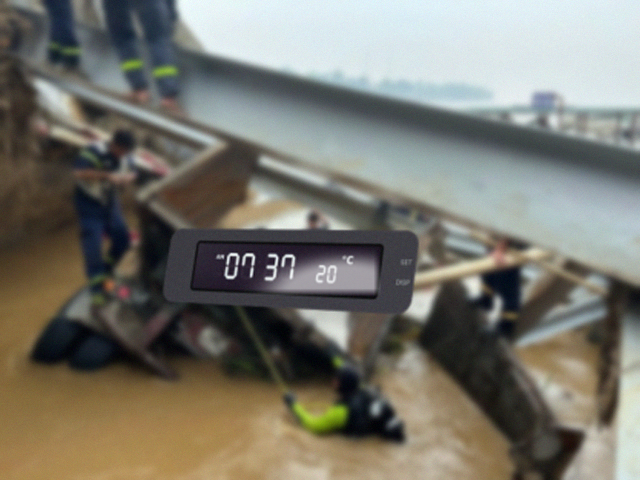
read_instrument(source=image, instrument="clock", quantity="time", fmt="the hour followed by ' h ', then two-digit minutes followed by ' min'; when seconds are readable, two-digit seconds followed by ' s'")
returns 7 h 37 min
